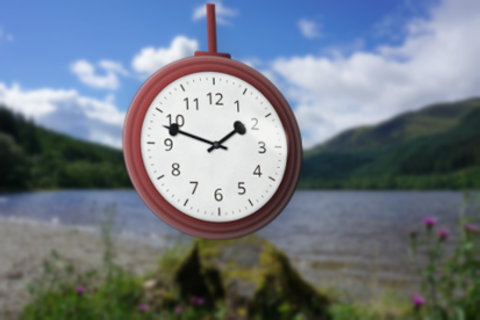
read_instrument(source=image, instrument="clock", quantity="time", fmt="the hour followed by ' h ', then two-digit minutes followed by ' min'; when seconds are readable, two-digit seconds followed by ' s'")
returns 1 h 48 min
